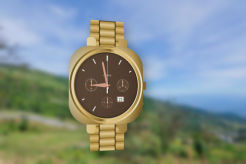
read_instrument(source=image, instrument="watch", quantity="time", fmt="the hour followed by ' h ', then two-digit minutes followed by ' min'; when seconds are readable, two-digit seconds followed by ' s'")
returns 8 h 58 min
